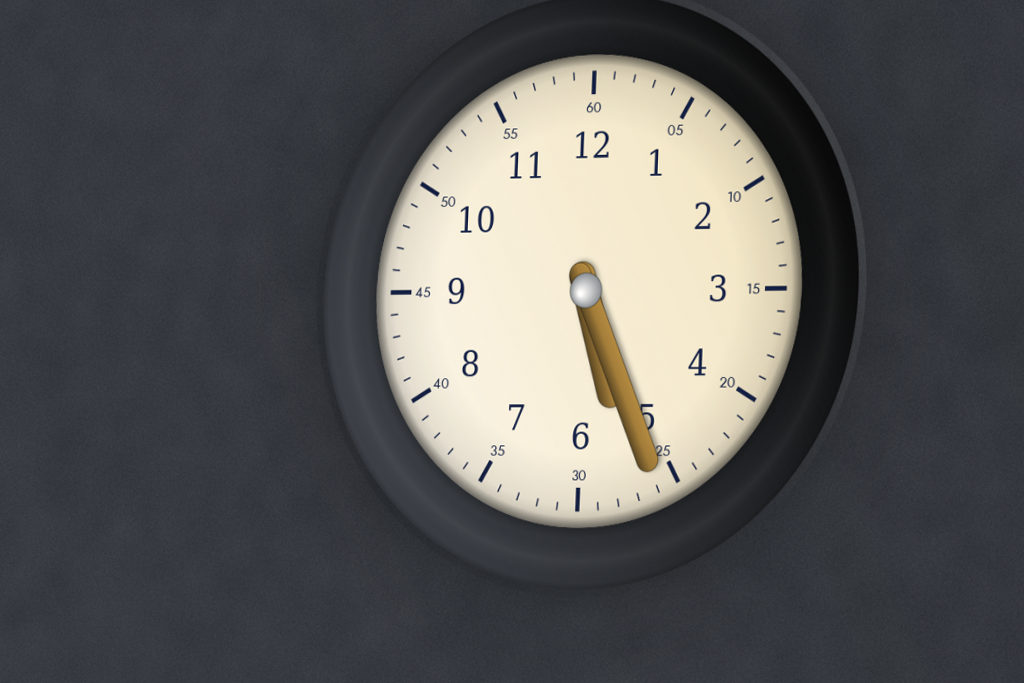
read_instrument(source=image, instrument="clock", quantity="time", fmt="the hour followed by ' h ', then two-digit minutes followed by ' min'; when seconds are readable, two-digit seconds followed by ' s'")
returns 5 h 26 min
